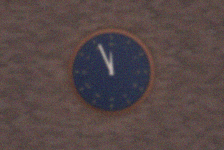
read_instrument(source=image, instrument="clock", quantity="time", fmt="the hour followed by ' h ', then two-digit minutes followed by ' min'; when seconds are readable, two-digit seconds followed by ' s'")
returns 11 h 56 min
